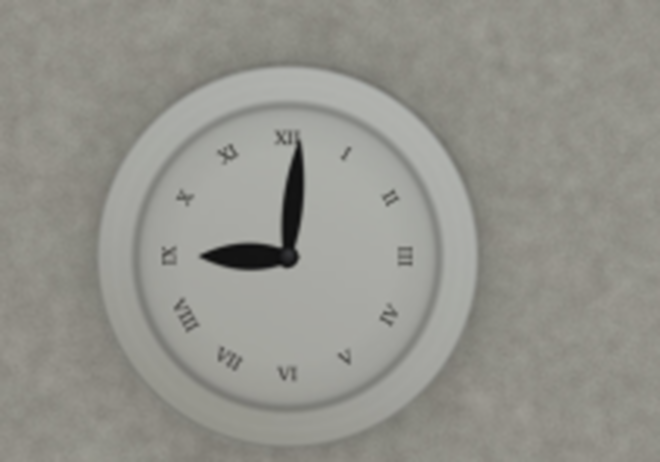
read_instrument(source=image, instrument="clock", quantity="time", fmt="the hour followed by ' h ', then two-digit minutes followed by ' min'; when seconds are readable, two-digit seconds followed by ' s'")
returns 9 h 01 min
